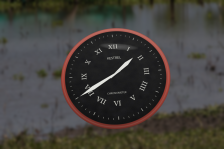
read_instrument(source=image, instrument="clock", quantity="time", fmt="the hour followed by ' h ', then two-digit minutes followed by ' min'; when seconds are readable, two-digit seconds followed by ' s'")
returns 1 h 40 min
